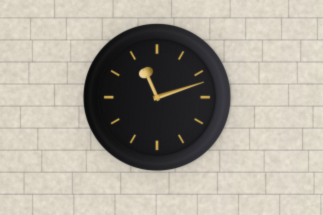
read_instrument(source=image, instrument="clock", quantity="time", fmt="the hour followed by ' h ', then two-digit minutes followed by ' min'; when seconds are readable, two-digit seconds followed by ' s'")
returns 11 h 12 min
